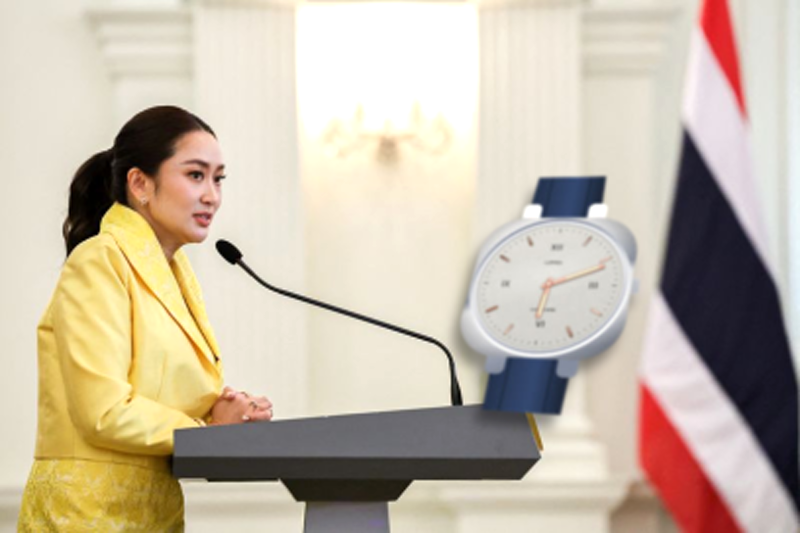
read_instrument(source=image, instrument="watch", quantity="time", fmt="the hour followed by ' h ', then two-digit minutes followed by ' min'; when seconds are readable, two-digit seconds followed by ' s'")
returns 6 h 11 min
